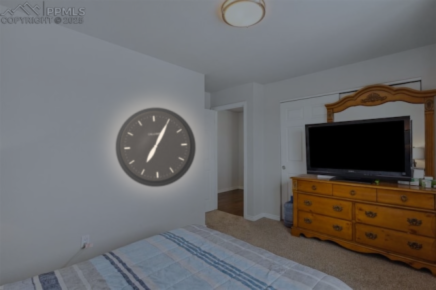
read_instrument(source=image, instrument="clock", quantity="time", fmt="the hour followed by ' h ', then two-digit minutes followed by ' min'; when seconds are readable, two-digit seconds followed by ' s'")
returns 7 h 05 min
